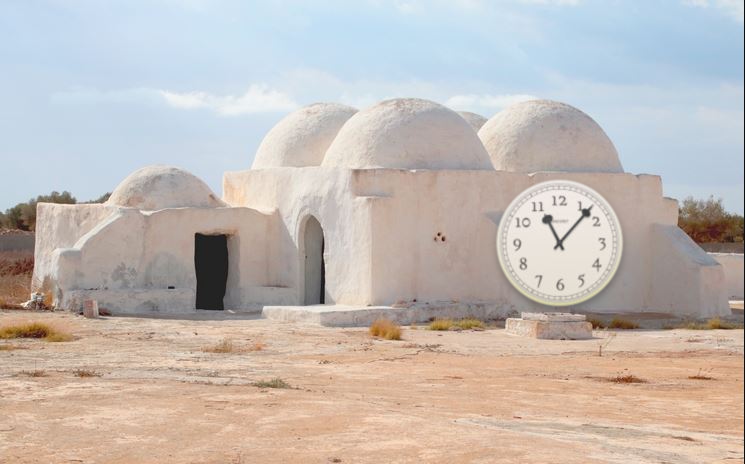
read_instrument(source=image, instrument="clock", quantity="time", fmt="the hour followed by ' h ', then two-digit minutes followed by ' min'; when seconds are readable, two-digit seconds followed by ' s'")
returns 11 h 07 min
